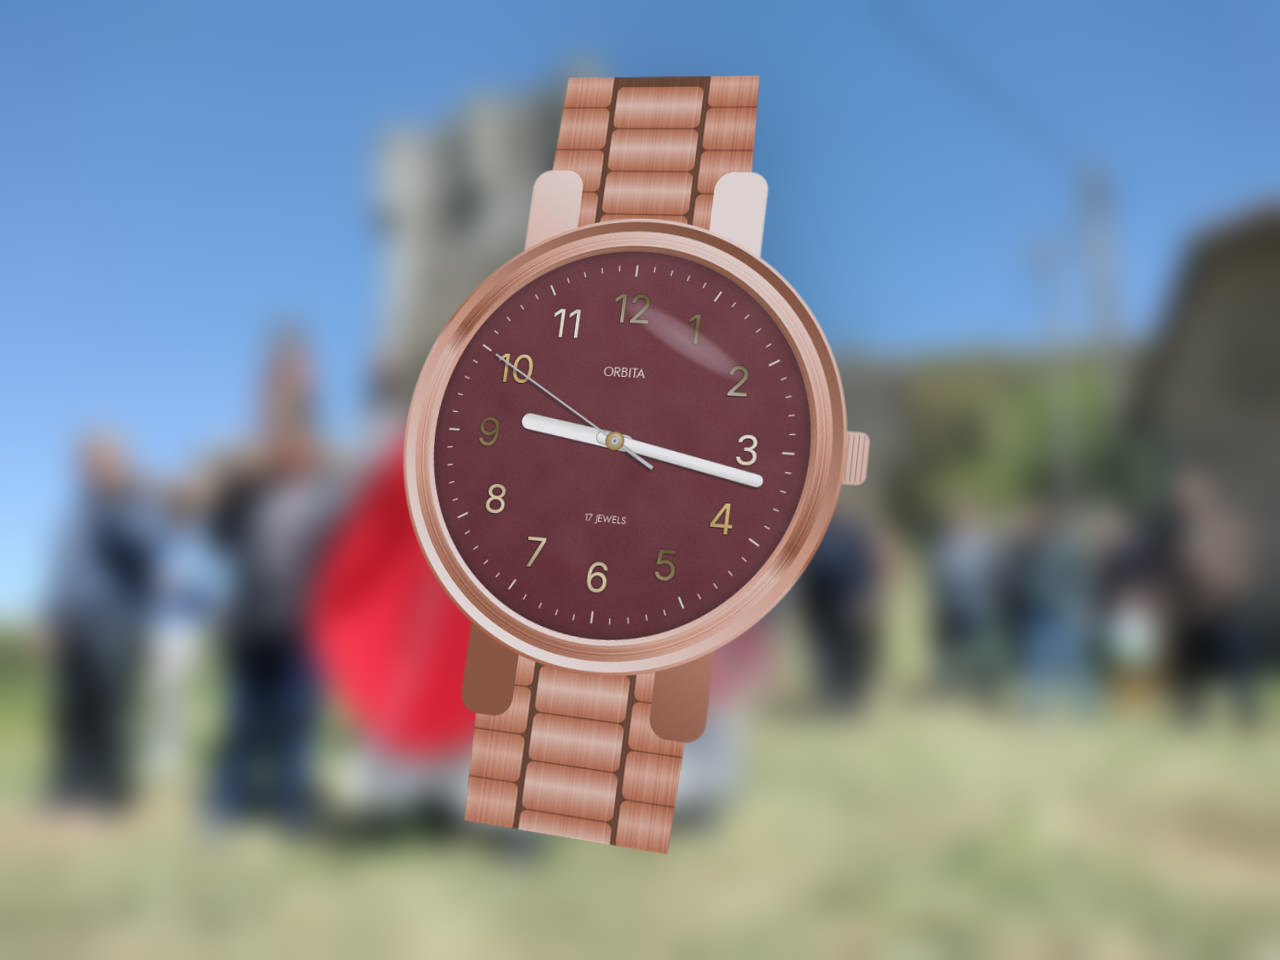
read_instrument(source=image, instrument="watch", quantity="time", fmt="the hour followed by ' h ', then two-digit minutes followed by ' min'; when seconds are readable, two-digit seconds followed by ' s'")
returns 9 h 16 min 50 s
